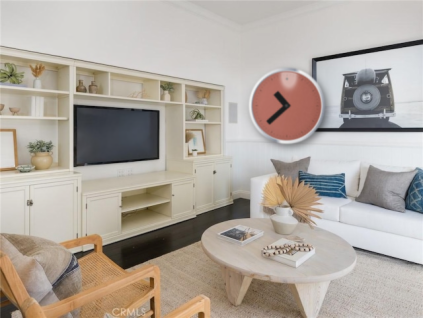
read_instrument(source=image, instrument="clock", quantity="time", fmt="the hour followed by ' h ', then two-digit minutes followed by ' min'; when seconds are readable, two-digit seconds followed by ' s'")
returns 10 h 38 min
